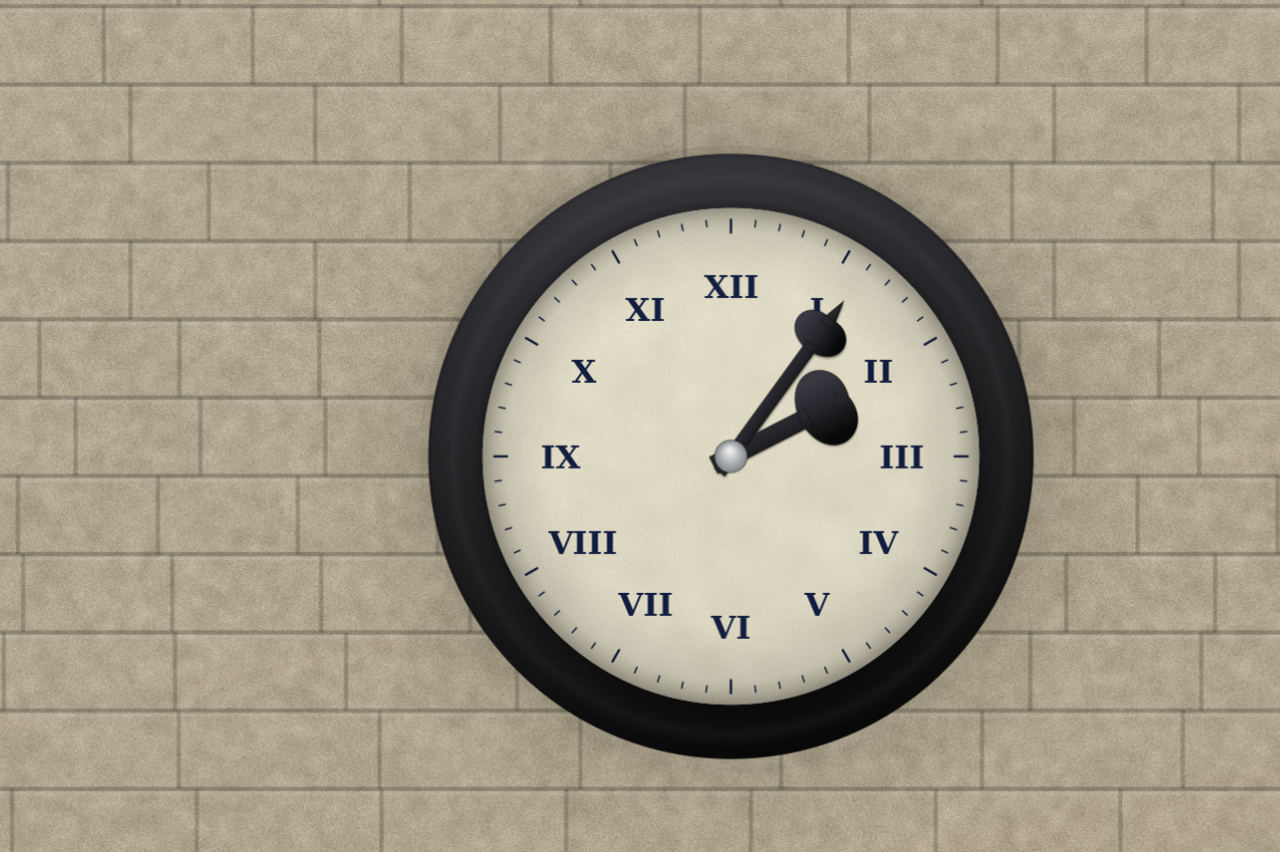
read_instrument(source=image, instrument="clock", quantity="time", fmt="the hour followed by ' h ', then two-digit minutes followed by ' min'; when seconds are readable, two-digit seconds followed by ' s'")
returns 2 h 06 min
